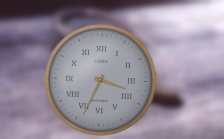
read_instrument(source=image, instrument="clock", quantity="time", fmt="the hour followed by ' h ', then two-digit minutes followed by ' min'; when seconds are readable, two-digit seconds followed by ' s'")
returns 3 h 34 min
